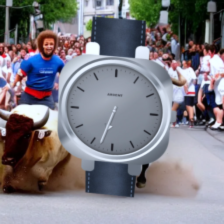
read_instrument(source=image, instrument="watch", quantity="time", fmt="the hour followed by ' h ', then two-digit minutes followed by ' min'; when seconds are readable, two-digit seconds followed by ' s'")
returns 6 h 33 min
